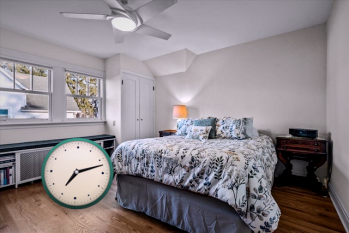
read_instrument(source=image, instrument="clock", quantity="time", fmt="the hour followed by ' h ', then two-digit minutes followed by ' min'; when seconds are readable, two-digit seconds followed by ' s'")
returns 7 h 12 min
